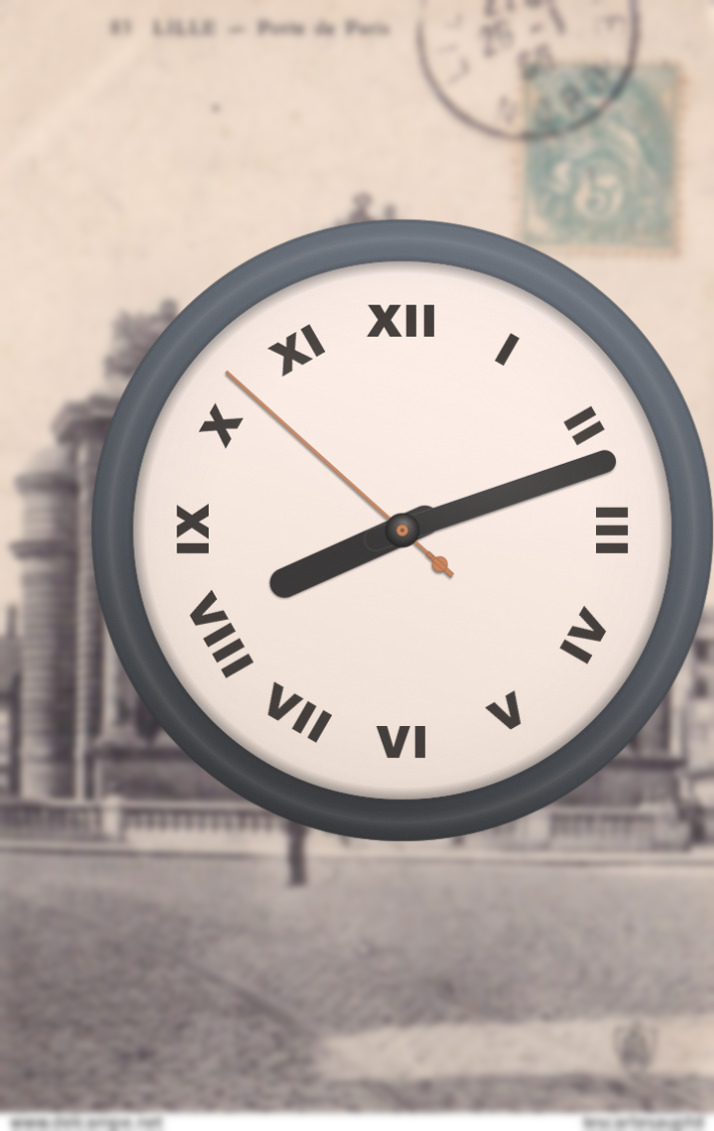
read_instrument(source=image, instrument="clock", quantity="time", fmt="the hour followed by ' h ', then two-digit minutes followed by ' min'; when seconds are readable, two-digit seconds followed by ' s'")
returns 8 h 11 min 52 s
